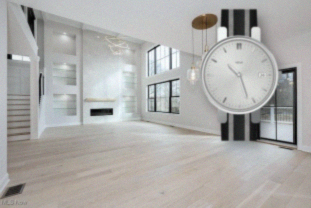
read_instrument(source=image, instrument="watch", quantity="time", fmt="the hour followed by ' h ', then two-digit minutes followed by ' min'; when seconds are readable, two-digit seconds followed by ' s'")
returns 10 h 27 min
